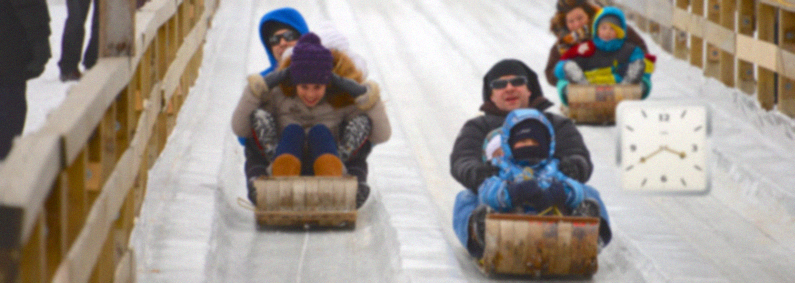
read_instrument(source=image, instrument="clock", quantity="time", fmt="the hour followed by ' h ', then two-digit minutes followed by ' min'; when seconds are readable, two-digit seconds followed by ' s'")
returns 3 h 40 min
